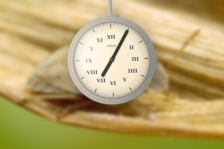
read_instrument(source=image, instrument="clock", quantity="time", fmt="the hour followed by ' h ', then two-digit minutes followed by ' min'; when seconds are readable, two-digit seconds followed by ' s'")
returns 7 h 05 min
